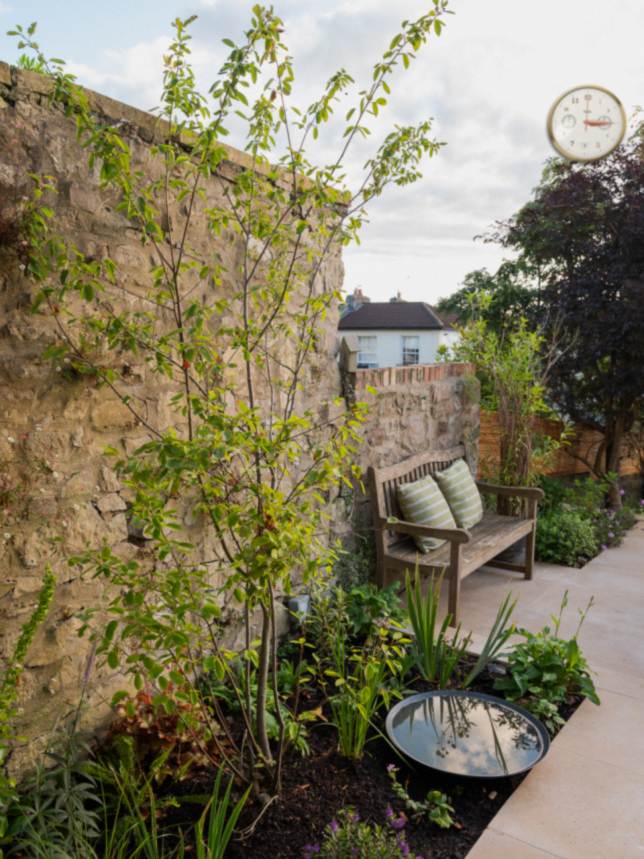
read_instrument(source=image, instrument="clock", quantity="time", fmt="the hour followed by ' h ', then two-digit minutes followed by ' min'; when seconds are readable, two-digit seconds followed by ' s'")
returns 3 h 15 min
